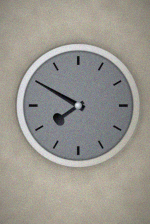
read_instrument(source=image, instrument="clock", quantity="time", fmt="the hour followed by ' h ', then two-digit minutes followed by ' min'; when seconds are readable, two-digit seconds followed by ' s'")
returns 7 h 50 min
